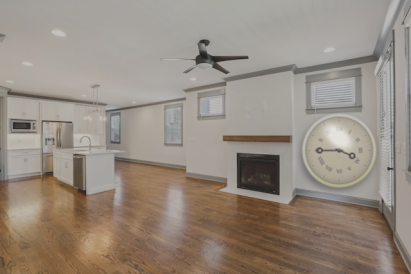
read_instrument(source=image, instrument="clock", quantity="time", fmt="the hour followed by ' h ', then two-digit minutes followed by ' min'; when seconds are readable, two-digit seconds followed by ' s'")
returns 3 h 45 min
